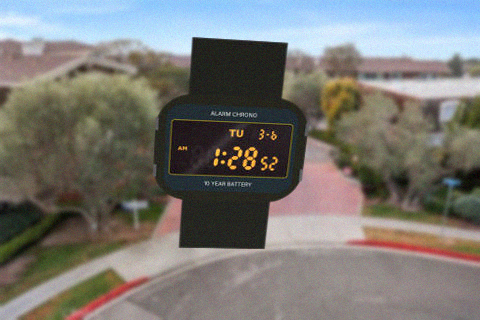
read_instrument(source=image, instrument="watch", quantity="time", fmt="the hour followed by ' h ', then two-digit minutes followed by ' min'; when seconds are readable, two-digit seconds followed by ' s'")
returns 1 h 28 min 52 s
